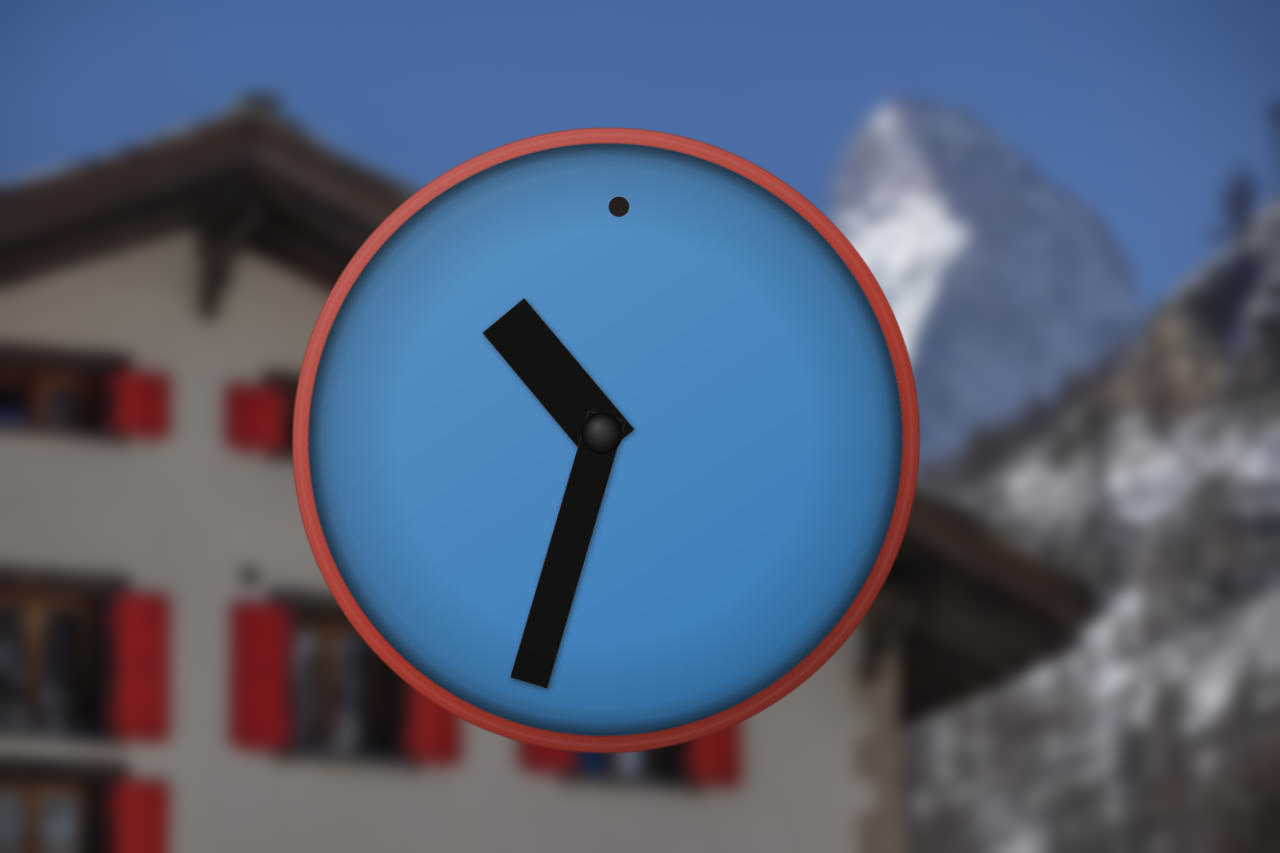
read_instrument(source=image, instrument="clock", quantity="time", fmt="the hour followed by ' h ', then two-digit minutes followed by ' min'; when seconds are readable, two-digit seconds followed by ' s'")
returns 10 h 32 min
